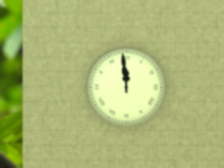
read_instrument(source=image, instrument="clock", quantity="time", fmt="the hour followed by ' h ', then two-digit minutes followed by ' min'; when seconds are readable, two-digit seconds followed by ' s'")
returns 11 h 59 min
